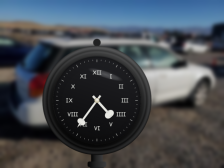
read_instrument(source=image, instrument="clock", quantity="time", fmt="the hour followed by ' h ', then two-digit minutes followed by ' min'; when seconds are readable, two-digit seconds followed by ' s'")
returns 4 h 36 min
